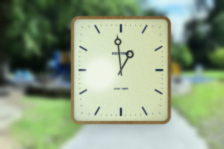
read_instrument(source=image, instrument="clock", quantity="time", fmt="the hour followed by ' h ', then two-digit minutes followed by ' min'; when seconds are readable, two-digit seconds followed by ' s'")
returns 12 h 59 min
